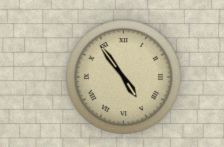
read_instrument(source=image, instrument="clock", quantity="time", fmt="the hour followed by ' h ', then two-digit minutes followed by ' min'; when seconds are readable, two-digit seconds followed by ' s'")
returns 4 h 54 min
